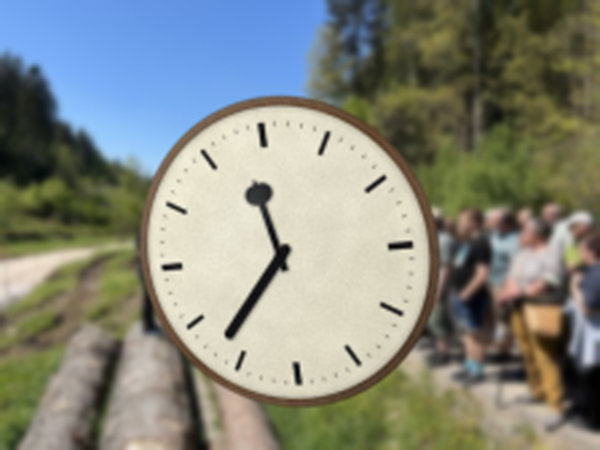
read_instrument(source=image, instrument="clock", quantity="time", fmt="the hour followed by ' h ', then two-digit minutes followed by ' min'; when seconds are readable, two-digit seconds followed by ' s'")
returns 11 h 37 min
